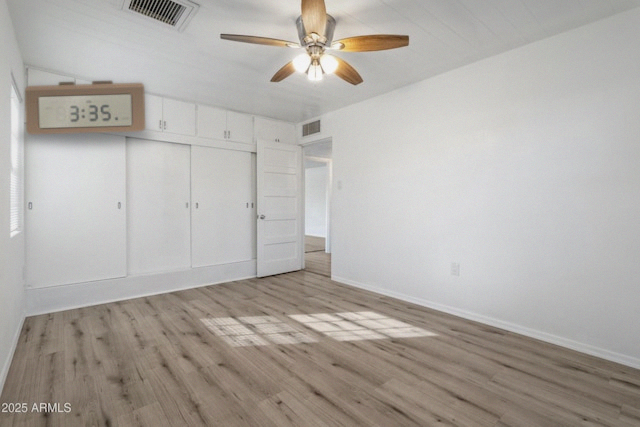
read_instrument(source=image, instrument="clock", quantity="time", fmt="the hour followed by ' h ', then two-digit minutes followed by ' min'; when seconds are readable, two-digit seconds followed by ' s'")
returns 3 h 35 min
